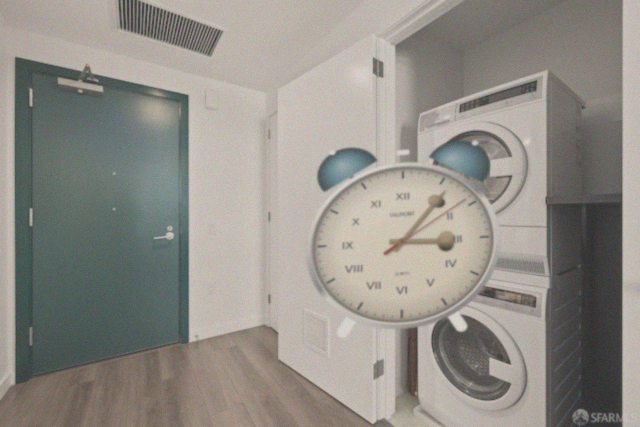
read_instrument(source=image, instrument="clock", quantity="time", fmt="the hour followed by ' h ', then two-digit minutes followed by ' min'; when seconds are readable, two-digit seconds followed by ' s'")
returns 3 h 06 min 09 s
